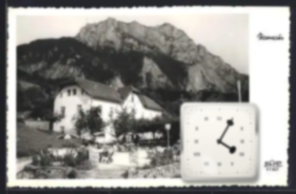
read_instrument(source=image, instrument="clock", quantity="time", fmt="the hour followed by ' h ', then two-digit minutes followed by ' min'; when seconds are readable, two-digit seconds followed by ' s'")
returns 4 h 05 min
